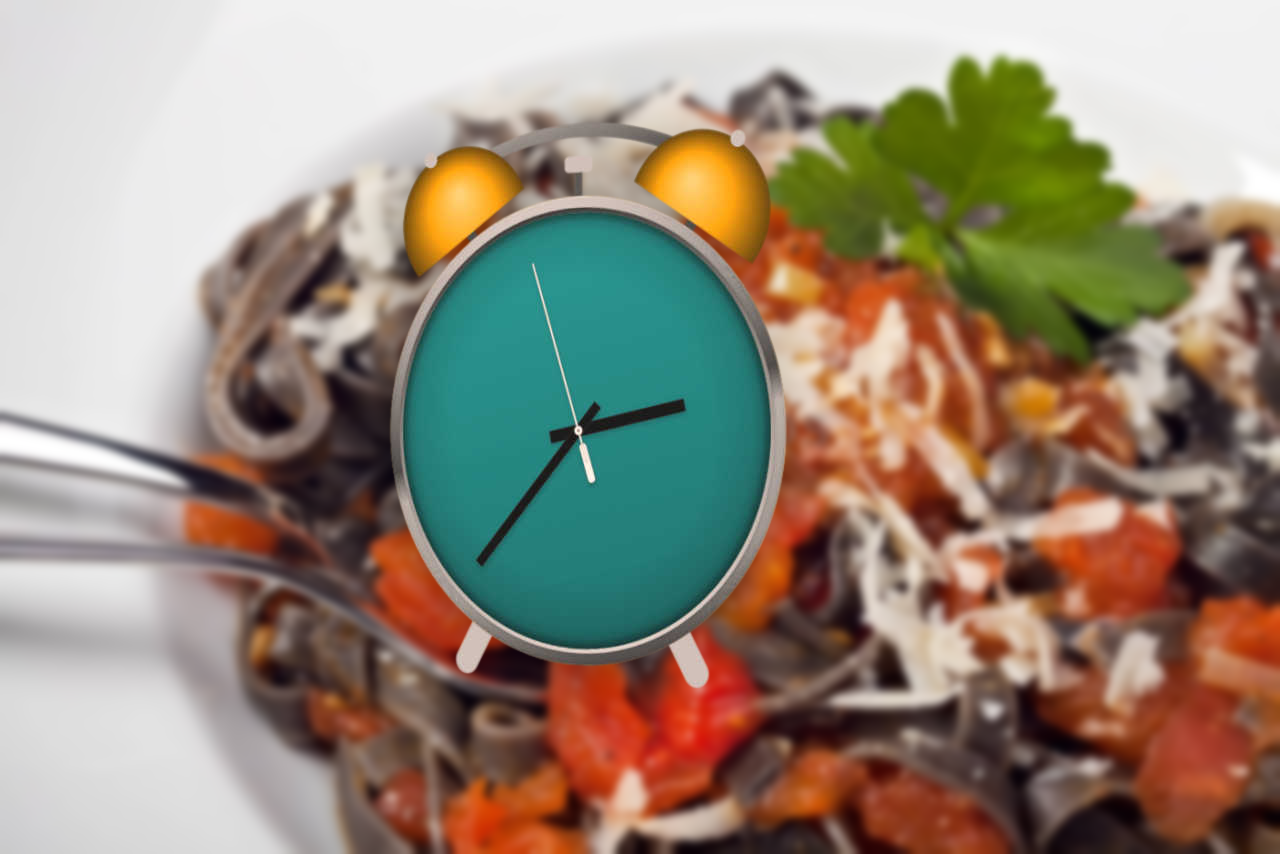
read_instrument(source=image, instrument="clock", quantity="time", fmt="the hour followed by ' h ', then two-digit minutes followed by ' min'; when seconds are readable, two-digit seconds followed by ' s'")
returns 2 h 36 min 57 s
